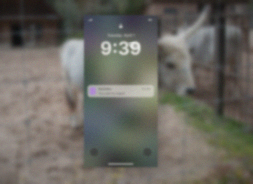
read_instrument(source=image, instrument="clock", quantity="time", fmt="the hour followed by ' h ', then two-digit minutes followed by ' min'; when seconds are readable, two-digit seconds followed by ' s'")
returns 9 h 39 min
